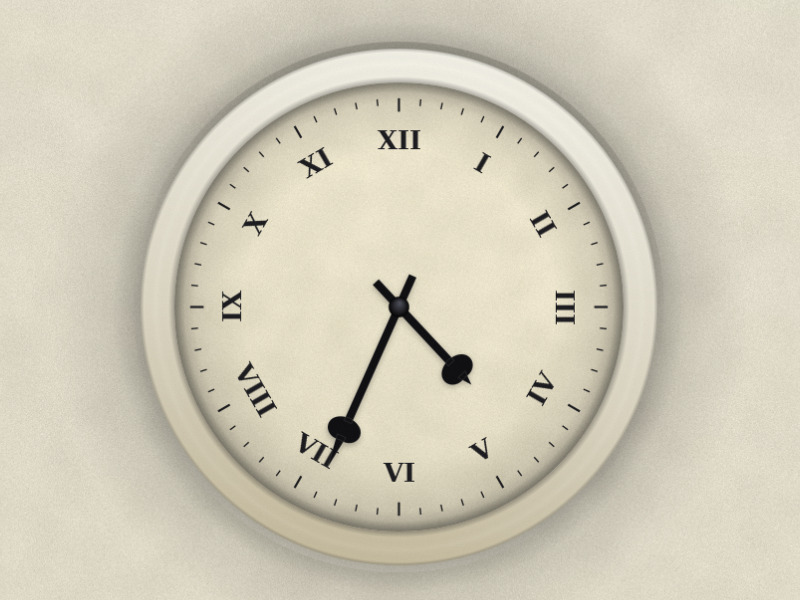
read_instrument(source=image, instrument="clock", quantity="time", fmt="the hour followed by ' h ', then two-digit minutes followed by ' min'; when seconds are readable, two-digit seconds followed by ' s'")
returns 4 h 34 min
